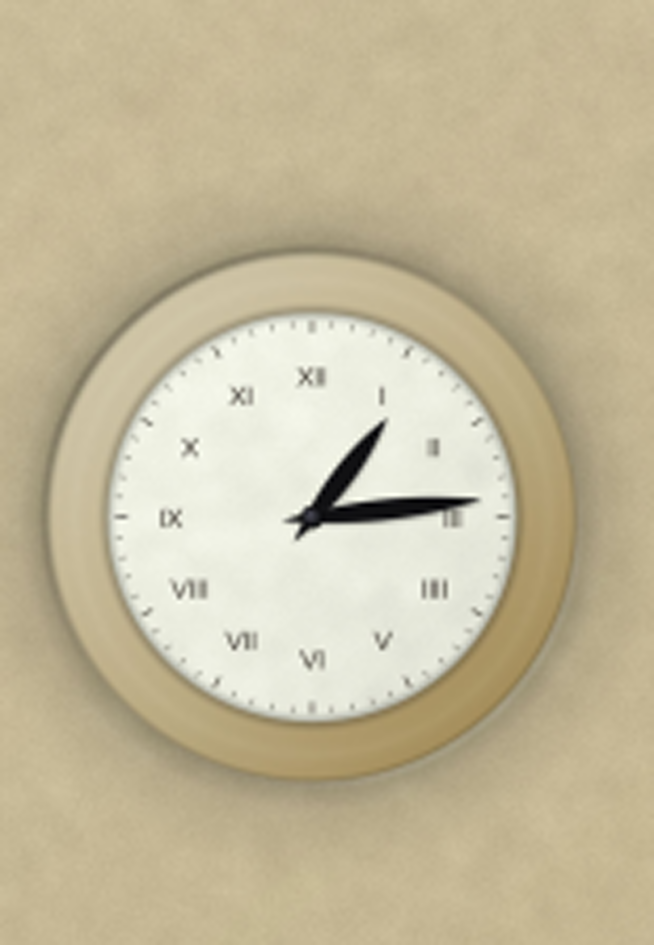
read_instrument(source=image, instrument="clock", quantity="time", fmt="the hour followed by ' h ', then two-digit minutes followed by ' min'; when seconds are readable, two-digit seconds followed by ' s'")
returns 1 h 14 min
